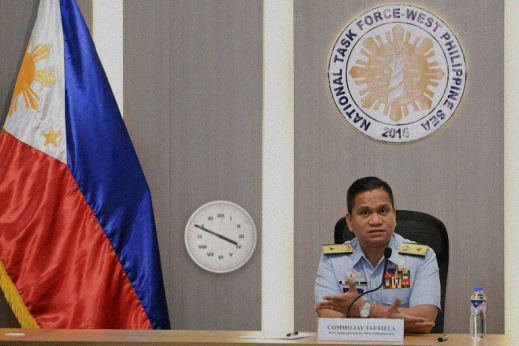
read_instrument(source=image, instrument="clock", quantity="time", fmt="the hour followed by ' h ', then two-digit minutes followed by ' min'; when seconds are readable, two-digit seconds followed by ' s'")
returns 3 h 49 min
